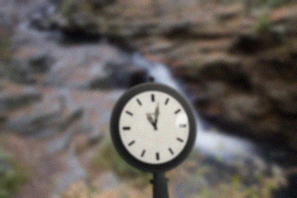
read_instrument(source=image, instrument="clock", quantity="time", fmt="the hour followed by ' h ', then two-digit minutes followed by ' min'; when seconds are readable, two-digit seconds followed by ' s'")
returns 11 h 02 min
